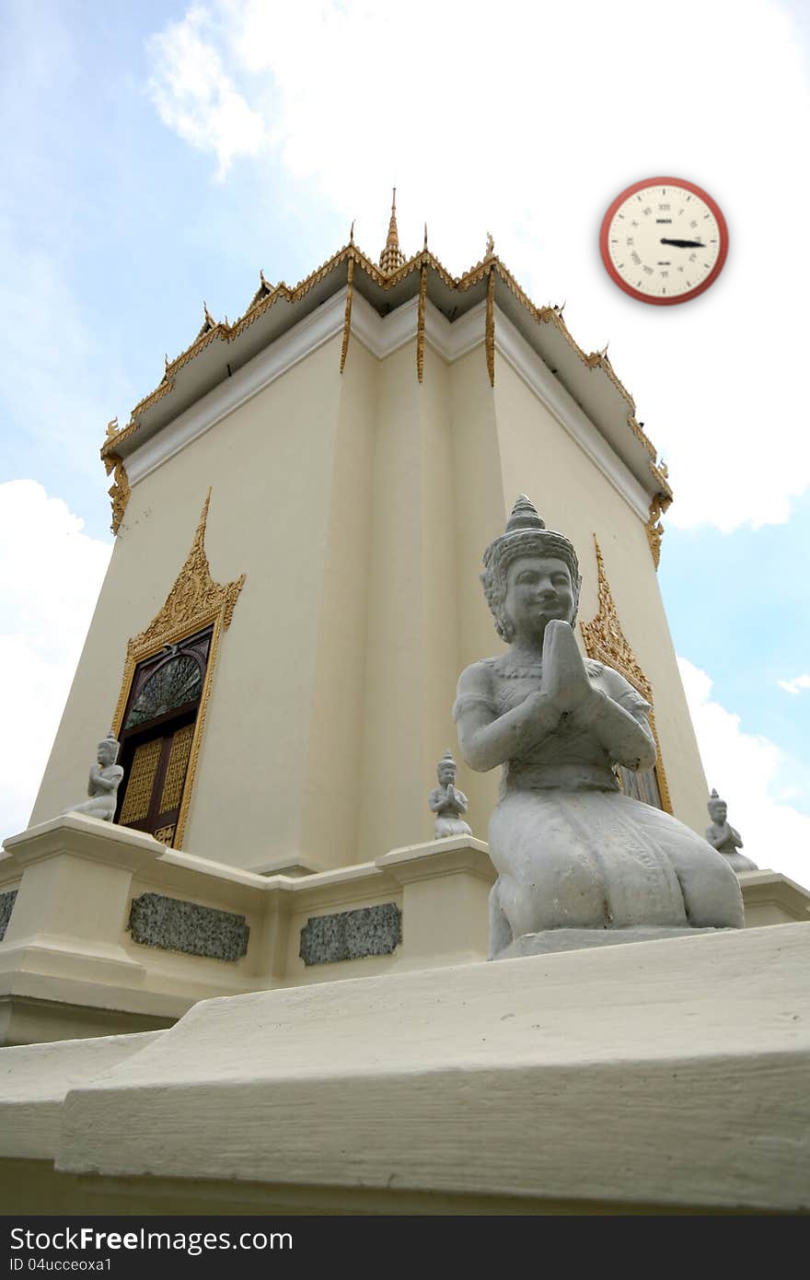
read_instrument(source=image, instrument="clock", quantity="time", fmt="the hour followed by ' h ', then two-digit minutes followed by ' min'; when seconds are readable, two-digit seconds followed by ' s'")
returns 3 h 16 min
